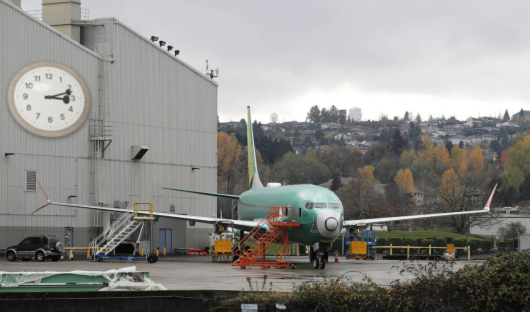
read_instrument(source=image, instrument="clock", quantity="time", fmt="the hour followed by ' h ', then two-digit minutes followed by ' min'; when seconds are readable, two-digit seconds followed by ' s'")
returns 3 h 12 min
